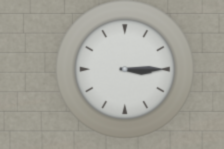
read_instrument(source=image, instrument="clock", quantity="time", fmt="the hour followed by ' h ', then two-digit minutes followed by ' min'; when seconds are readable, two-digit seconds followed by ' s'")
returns 3 h 15 min
